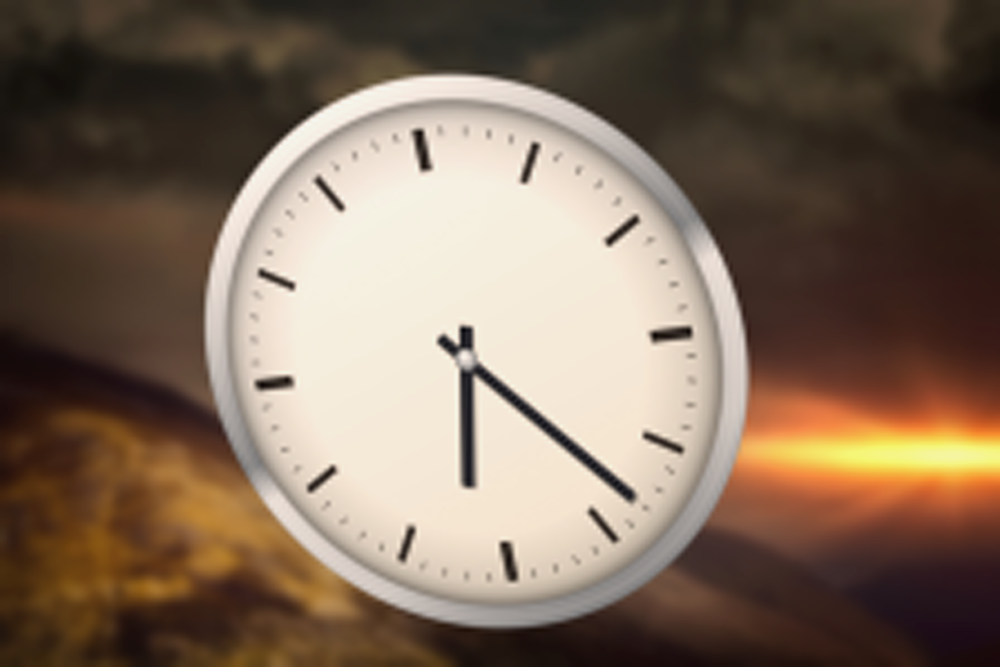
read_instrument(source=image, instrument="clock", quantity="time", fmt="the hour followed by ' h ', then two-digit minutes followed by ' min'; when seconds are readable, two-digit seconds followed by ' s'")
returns 6 h 23 min
